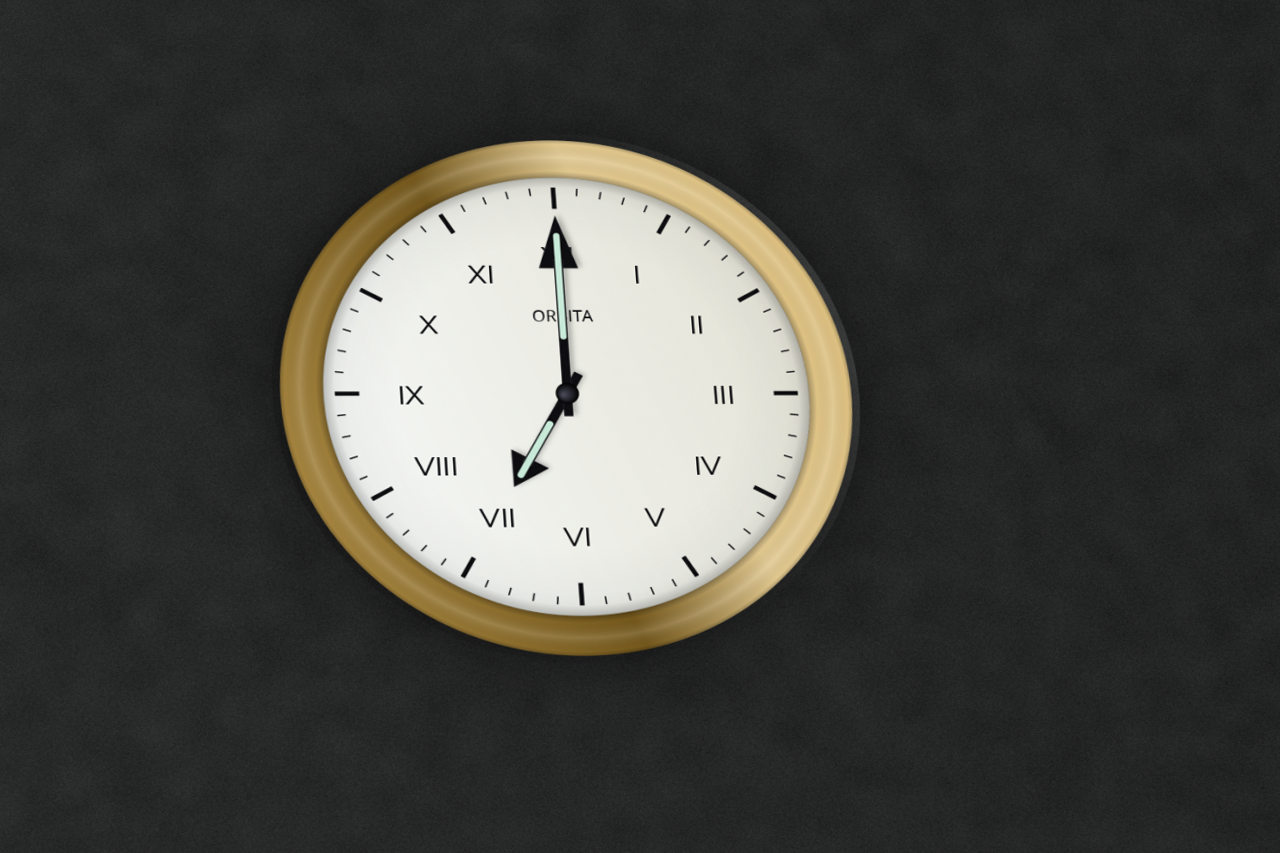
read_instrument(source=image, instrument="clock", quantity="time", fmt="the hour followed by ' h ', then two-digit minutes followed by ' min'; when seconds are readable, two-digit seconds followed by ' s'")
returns 7 h 00 min
